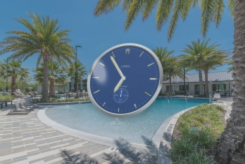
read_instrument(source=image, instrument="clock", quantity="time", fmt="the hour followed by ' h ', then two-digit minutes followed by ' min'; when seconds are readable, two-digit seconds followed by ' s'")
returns 6 h 54 min
